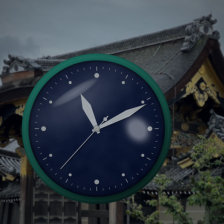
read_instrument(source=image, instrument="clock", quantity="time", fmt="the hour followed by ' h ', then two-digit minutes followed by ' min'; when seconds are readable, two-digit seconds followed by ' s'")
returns 11 h 10 min 37 s
